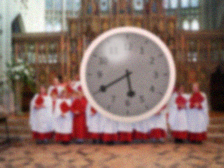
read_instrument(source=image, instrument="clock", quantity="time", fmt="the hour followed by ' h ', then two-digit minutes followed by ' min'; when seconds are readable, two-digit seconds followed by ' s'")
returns 5 h 40 min
